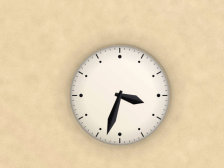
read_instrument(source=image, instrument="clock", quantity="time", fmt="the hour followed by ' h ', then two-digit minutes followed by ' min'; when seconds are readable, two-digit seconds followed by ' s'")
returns 3 h 33 min
